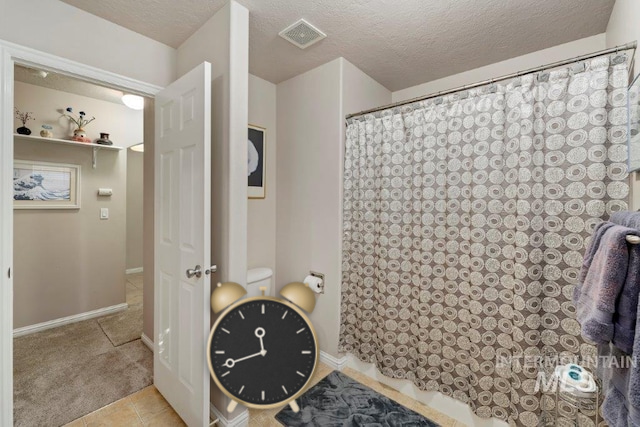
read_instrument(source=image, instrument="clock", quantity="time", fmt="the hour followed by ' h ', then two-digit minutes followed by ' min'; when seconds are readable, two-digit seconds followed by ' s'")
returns 11 h 42 min
